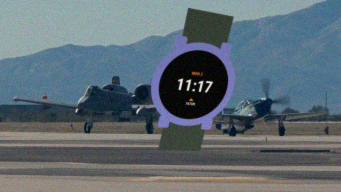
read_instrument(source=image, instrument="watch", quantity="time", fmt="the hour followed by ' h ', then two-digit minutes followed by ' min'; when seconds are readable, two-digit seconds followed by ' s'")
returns 11 h 17 min
